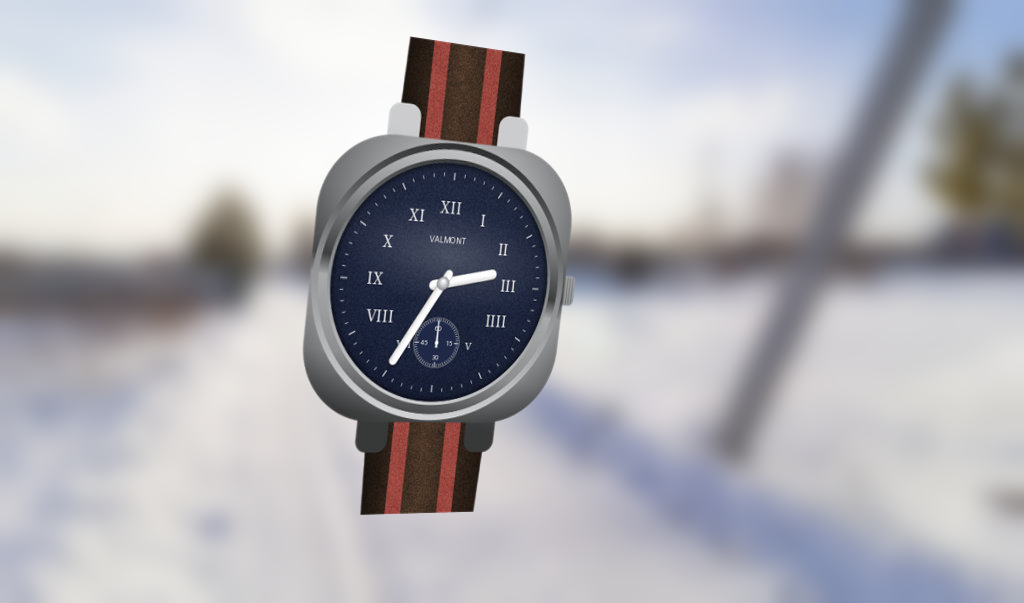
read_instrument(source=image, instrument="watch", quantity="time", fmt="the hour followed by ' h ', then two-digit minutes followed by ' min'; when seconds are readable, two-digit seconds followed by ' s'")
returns 2 h 35 min
